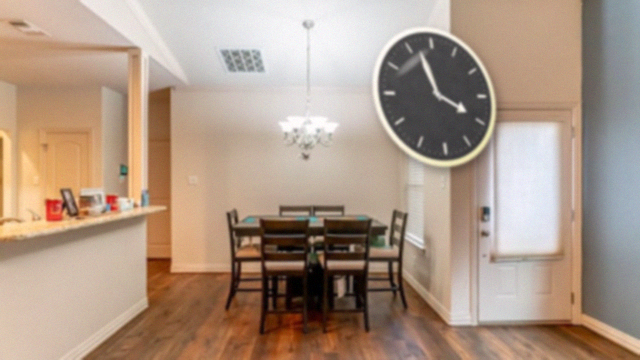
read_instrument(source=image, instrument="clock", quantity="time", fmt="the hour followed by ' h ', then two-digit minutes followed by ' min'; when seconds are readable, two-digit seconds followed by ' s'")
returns 3 h 57 min
